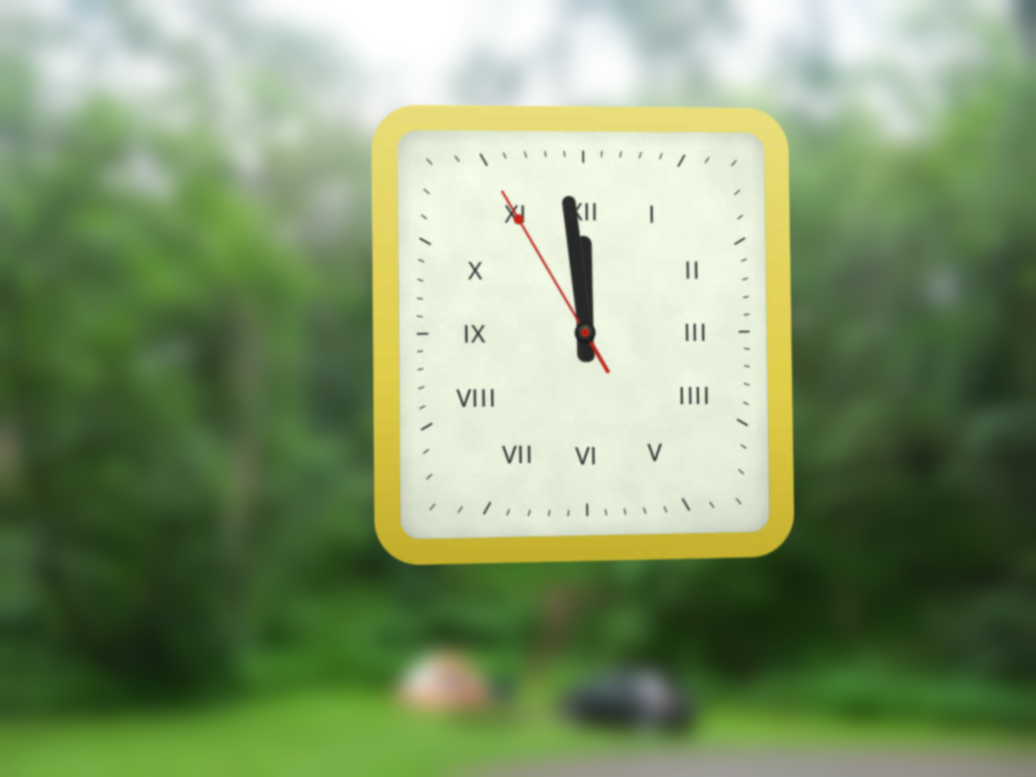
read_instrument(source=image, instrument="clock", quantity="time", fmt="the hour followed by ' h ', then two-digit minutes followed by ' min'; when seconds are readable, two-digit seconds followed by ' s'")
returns 11 h 58 min 55 s
